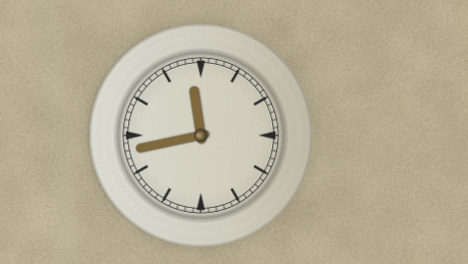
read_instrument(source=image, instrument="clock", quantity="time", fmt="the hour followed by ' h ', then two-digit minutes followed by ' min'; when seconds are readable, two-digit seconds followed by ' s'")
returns 11 h 43 min
